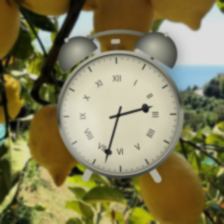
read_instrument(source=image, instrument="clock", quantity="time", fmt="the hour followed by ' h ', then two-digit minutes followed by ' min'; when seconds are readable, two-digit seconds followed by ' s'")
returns 2 h 33 min
